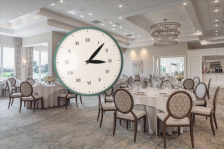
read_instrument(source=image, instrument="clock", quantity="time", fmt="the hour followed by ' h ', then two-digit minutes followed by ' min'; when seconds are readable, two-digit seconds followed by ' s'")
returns 3 h 07 min
